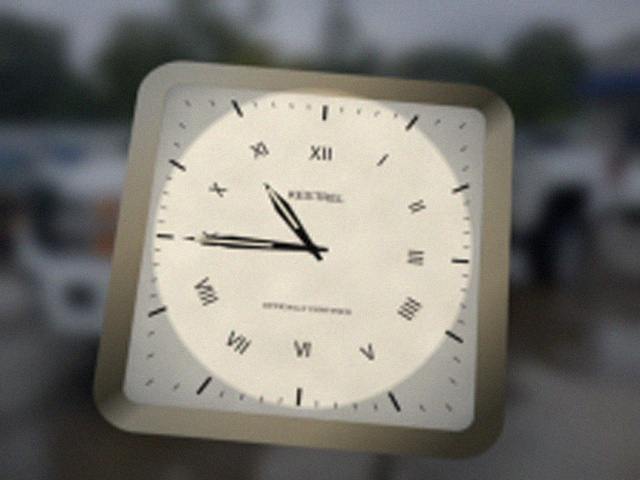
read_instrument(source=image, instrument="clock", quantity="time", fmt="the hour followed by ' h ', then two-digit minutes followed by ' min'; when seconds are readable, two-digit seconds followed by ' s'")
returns 10 h 45 min
